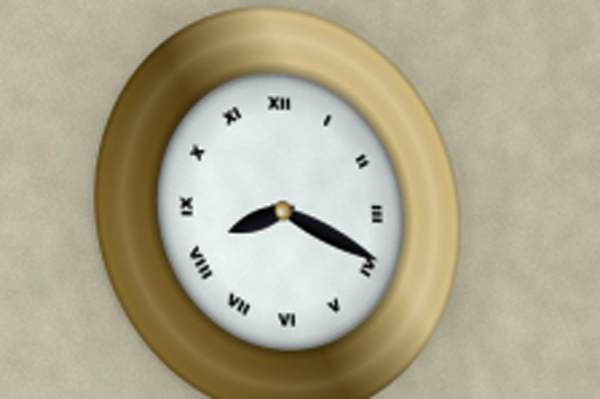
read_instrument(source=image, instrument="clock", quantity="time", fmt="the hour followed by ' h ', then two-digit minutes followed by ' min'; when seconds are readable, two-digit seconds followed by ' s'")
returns 8 h 19 min
